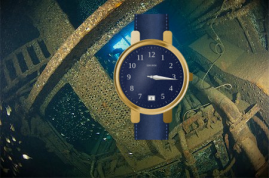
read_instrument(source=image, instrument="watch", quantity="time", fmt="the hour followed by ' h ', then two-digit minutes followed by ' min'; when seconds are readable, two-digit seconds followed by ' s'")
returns 3 h 16 min
